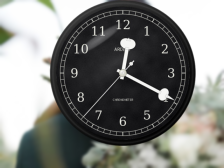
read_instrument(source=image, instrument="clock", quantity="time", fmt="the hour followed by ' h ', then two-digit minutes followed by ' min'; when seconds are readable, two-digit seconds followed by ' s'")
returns 12 h 19 min 37 s
